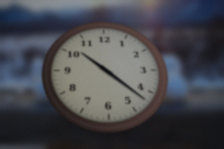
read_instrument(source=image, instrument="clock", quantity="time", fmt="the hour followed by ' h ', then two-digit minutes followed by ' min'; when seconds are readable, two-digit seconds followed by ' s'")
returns 10 h 22 min
